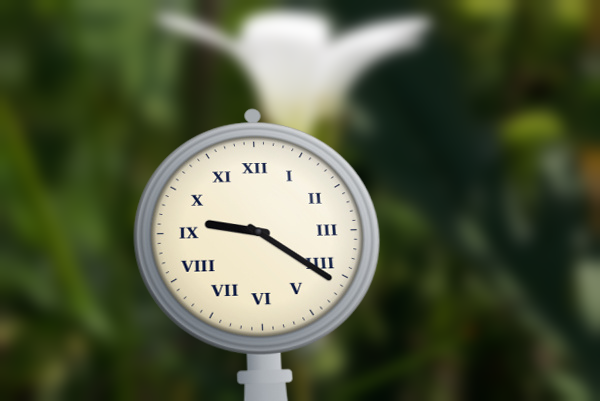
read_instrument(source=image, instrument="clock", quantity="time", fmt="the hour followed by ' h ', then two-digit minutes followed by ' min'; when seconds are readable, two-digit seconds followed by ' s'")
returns 9 h 21 min
